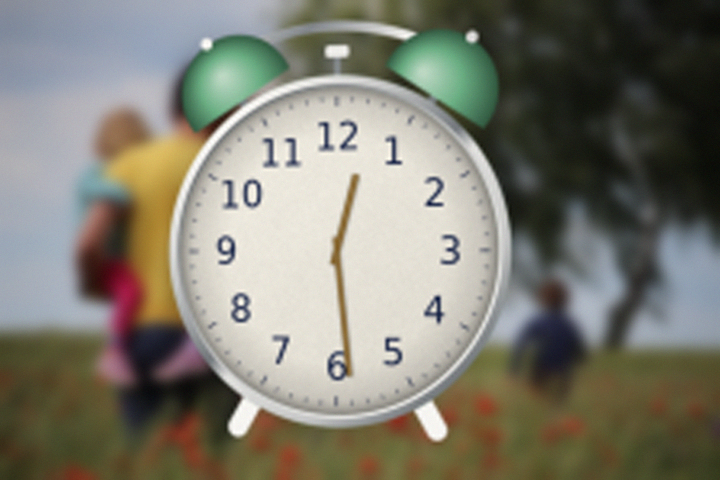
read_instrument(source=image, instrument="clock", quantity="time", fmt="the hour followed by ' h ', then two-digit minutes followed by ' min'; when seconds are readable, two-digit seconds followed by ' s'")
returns 12 h 29 min
